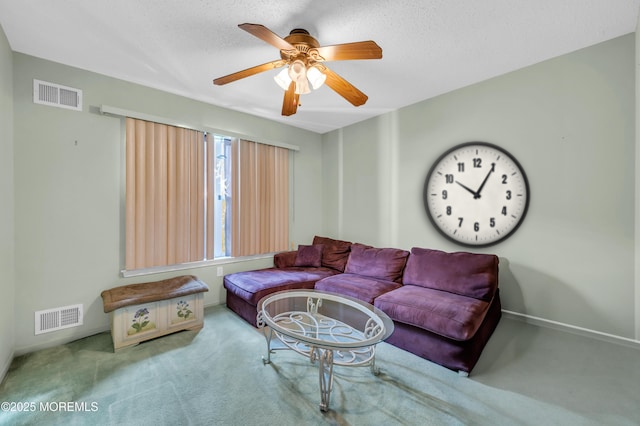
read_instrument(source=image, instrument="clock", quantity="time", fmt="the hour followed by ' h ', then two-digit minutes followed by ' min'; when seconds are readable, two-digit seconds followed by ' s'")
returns 10 h 05 min
